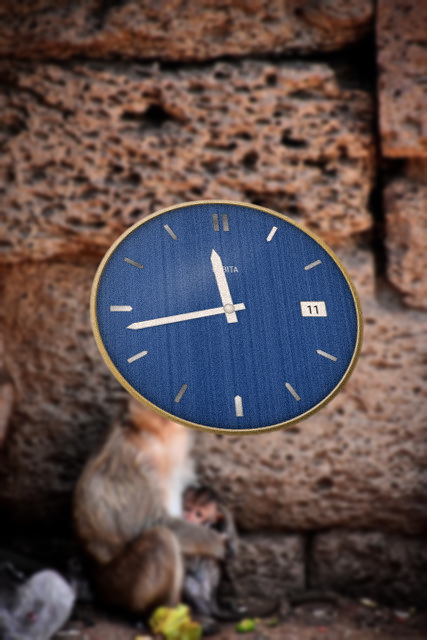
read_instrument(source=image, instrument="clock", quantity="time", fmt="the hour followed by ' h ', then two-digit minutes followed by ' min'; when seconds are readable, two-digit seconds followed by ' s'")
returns 11 h 43 min
